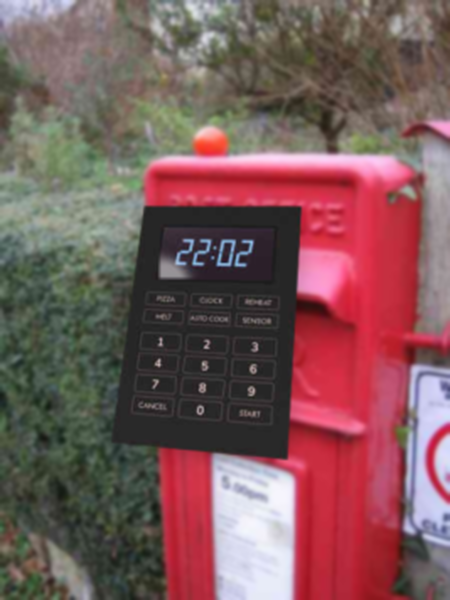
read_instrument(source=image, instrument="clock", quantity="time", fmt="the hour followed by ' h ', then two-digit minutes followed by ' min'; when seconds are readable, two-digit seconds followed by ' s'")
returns 22 h 02 min
